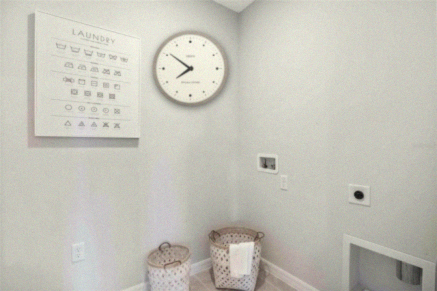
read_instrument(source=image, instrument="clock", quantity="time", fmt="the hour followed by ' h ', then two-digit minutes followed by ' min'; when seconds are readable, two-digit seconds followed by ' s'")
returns 7 h 51 min
